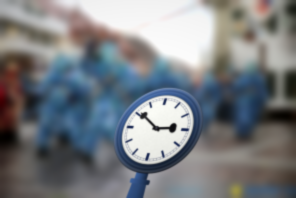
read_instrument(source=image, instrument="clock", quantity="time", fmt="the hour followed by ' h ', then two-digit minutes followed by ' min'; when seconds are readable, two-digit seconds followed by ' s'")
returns 2 h 51 min
